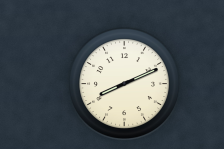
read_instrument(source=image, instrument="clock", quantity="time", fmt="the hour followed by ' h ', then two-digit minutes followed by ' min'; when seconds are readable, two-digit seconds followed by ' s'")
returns 8 h 11 min
